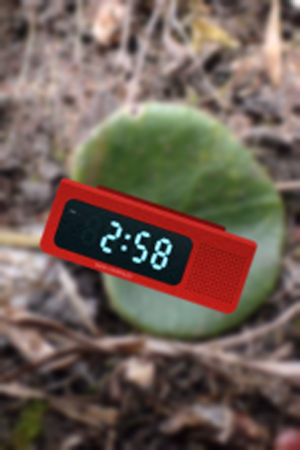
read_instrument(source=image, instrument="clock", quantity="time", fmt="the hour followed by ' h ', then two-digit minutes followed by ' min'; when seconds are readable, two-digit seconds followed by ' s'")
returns 2 h 58 min
